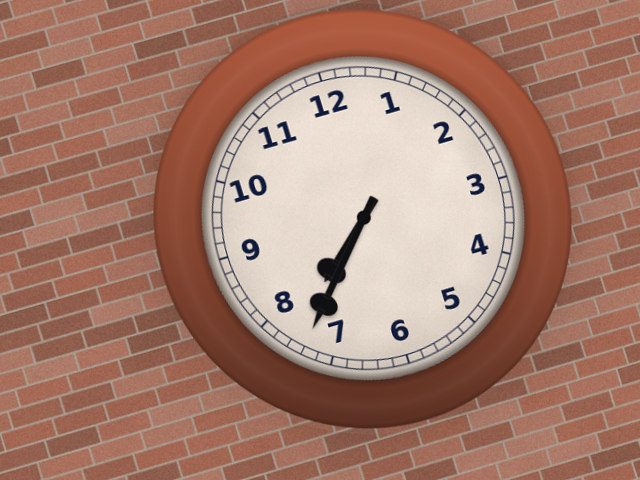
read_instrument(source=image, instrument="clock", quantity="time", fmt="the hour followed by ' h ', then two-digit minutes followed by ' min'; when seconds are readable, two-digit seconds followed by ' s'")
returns 7 h 37 min
